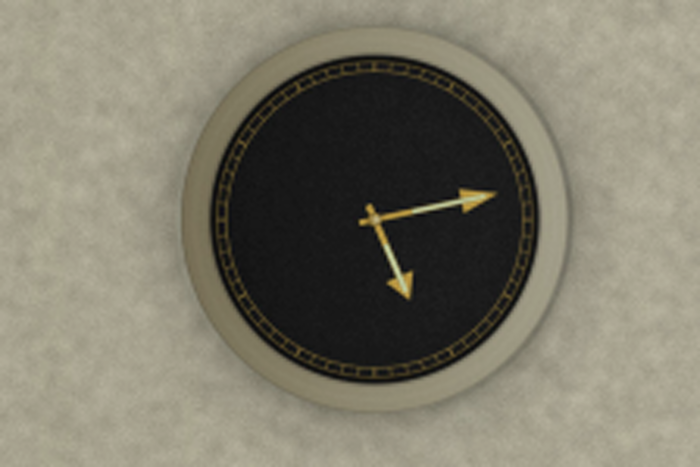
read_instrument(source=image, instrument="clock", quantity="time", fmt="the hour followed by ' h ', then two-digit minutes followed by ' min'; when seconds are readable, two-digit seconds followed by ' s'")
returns 5 h 13 min
